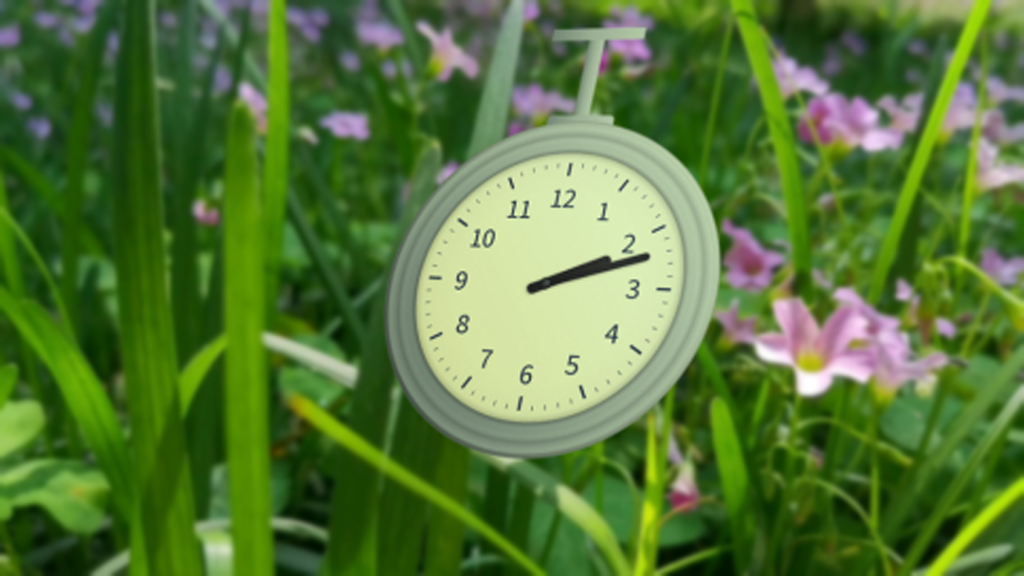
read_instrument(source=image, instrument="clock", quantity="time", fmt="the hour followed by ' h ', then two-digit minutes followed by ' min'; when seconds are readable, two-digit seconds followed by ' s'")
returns 2 h 12 min
